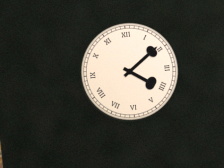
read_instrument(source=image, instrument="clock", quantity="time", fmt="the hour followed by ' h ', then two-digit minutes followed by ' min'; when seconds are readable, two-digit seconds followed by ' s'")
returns 4 h 09 min
